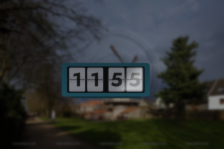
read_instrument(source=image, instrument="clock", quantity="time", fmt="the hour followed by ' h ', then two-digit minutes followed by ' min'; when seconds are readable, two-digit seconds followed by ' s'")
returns 11 h 55 min
